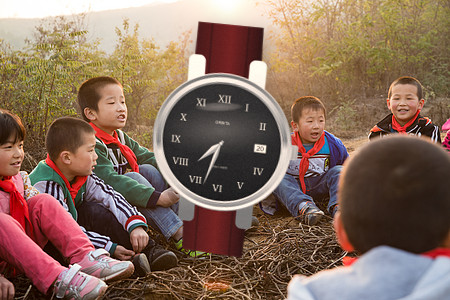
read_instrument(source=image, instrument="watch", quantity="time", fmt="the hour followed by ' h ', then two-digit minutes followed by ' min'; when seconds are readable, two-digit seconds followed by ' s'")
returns 7 h 33 min
